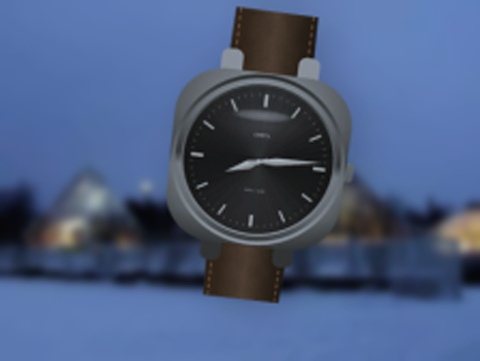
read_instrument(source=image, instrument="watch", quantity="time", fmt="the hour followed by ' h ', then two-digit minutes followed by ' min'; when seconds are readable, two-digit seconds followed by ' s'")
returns 8 h 14 min
